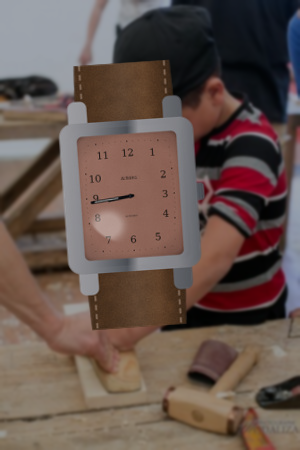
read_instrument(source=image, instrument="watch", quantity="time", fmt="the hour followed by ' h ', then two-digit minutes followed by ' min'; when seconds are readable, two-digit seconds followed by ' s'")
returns 8 h 44 min
